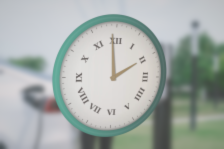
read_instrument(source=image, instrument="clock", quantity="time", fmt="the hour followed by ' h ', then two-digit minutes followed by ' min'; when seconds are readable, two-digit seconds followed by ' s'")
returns 1 h 59 min
